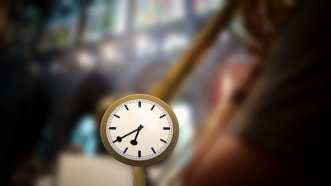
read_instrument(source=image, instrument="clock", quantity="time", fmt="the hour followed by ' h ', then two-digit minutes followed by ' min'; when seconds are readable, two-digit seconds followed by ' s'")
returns 6 h 40 min
